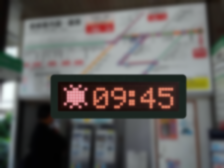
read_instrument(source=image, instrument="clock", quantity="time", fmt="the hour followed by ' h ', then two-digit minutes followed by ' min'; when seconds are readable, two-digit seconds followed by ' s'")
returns 9 h 45 min
